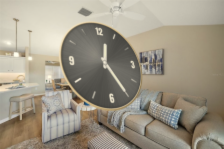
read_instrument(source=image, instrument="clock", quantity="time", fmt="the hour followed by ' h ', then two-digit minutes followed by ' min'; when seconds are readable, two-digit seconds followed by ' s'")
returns 12 h 25 min
